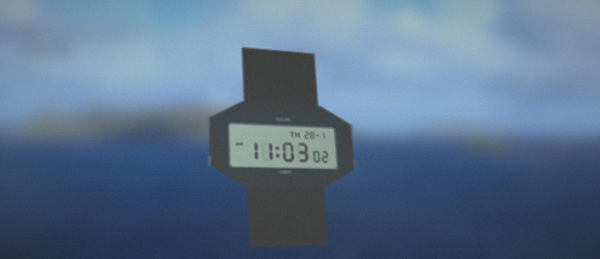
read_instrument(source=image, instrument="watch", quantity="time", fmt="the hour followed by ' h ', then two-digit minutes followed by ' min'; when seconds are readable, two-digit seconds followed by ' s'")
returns 11 h 03 min 02 s
